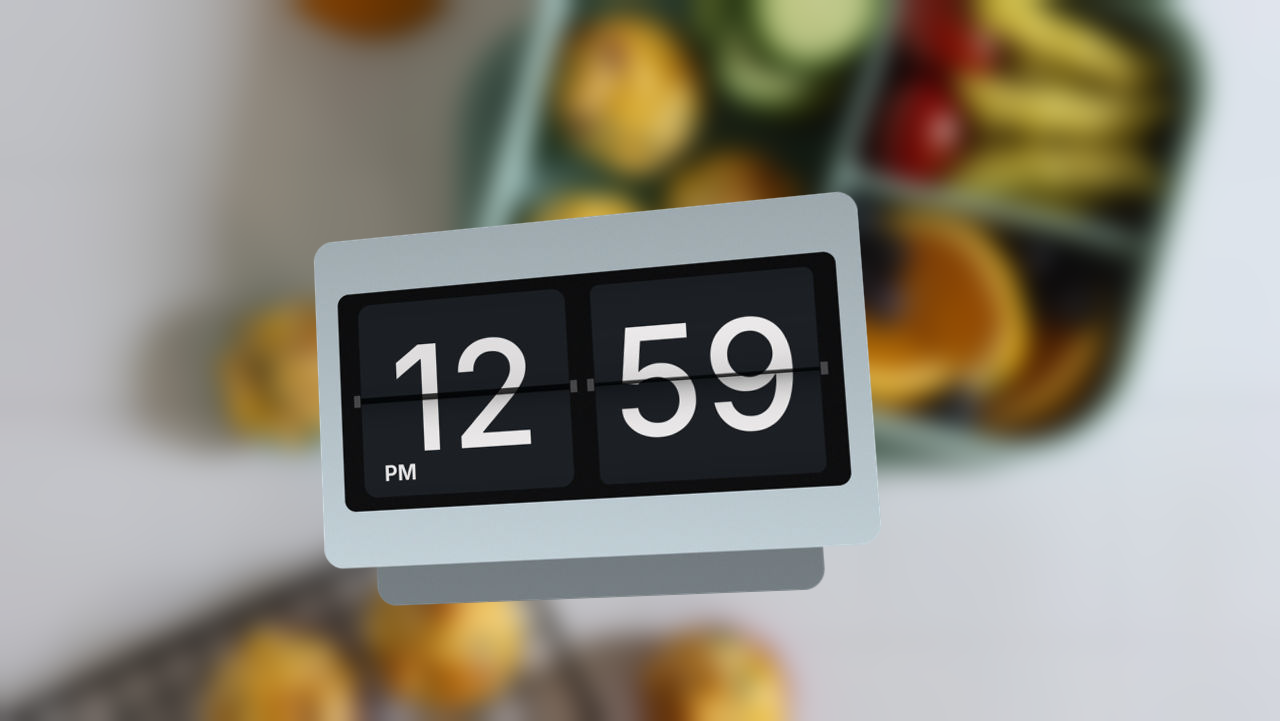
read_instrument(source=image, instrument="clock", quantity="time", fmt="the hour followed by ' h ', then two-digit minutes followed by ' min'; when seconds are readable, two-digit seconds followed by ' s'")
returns 12 h 59 min
